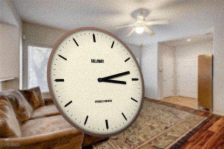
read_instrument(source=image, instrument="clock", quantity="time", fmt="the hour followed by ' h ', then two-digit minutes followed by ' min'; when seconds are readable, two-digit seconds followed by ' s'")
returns 3 h 13 min
